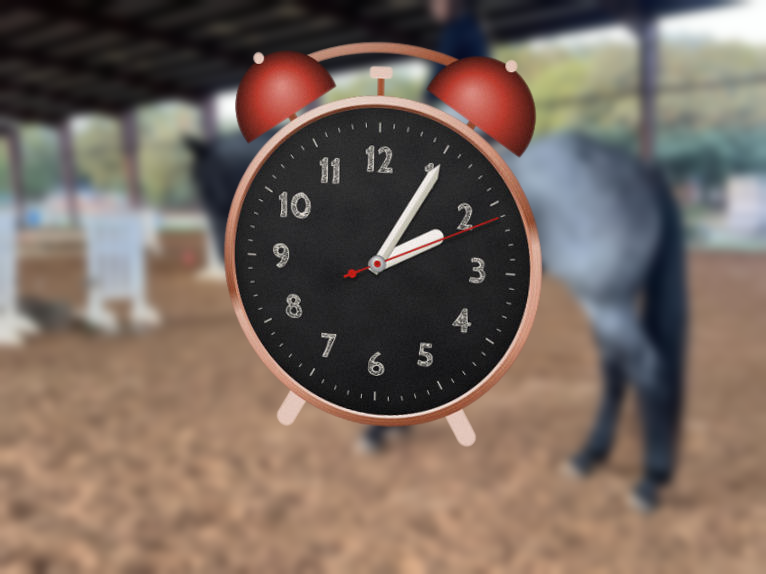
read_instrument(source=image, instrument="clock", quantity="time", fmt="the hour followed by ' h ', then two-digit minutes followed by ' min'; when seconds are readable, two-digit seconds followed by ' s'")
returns 2 h 05 min 11 s
